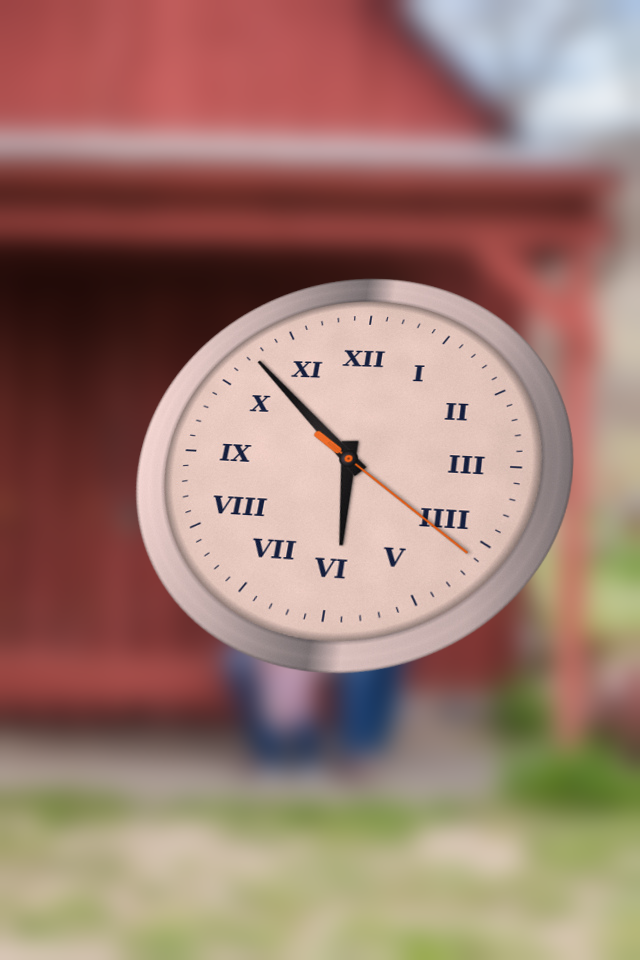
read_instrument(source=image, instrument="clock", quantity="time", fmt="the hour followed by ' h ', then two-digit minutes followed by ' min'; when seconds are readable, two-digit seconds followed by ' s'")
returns 5 h 52 min 21 s
